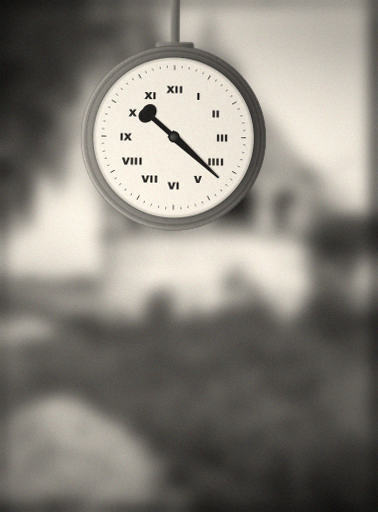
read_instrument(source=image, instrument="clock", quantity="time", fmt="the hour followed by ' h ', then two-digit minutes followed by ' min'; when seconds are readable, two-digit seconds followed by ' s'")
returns 10 h 22 min
